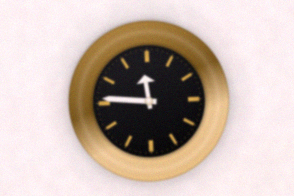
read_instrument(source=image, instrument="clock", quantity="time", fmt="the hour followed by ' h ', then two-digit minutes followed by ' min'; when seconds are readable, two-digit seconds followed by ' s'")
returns 11 h 46 min
